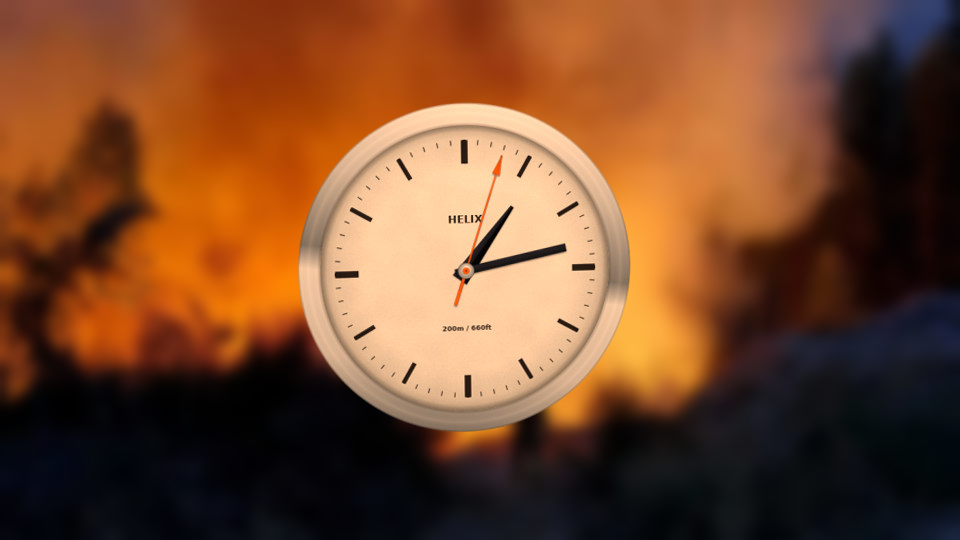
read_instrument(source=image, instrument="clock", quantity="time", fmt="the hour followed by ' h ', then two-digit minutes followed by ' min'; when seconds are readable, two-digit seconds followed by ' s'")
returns 1 h 13 min 03 s
